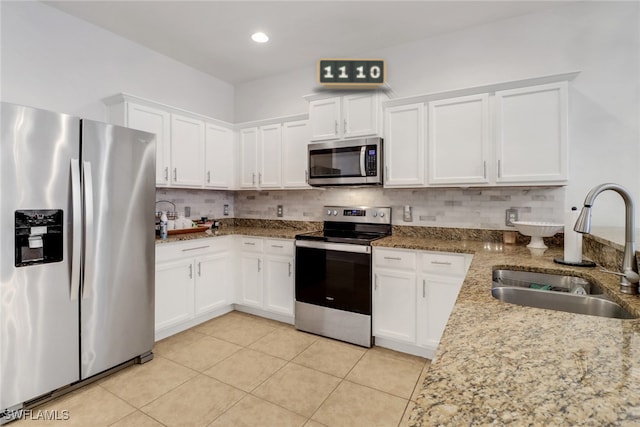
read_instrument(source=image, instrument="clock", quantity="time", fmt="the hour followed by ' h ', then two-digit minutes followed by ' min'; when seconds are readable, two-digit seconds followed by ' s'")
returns 11 h 10 min
